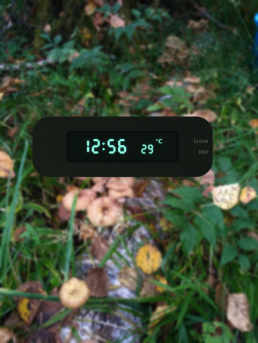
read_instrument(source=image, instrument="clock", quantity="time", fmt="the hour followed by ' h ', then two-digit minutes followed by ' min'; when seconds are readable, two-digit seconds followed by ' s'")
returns 12 h 56 min
